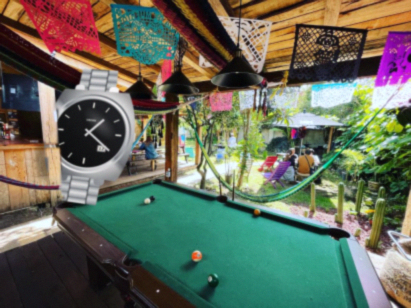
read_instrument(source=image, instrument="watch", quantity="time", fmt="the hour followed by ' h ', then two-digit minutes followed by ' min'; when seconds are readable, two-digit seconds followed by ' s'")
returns 1 h 21 min
